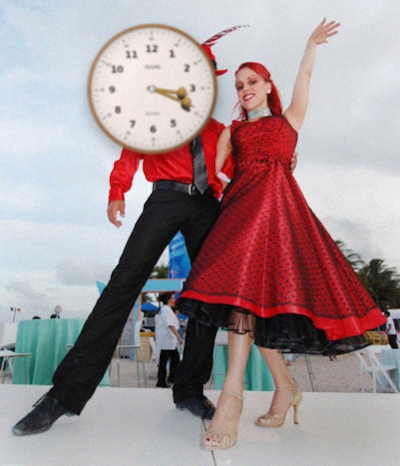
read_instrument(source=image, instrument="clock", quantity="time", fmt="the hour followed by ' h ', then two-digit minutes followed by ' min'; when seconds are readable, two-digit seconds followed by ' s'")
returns 3 h 19 min
